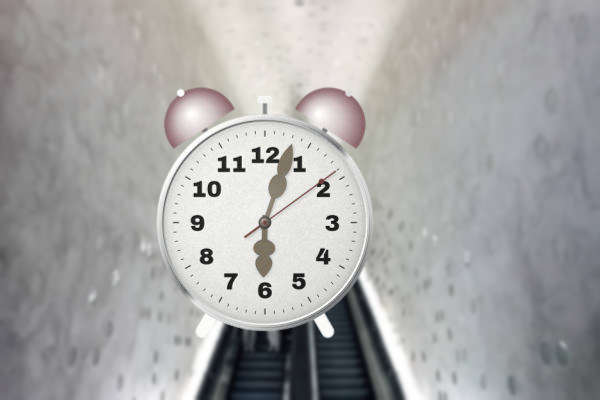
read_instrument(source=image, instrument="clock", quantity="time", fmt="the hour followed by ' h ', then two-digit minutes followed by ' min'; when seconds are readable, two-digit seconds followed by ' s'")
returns 6 h 03 min 09 s
